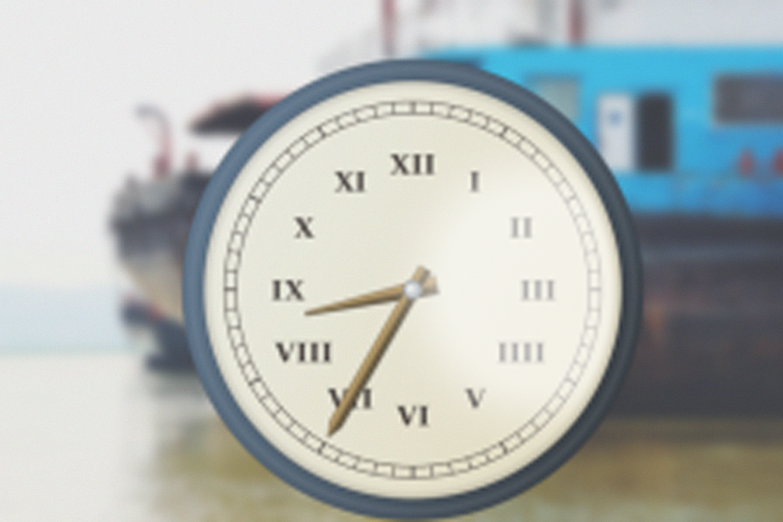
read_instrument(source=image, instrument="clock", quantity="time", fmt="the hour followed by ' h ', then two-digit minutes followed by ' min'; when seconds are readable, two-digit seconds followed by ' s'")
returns 8 h 35 min
